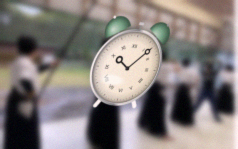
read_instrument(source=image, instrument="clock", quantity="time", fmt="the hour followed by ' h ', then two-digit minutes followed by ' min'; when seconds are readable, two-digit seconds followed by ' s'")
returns 10 h 07 min
